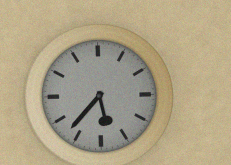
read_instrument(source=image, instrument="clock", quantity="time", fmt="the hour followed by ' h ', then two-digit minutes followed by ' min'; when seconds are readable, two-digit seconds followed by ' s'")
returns 5 h 37 min
